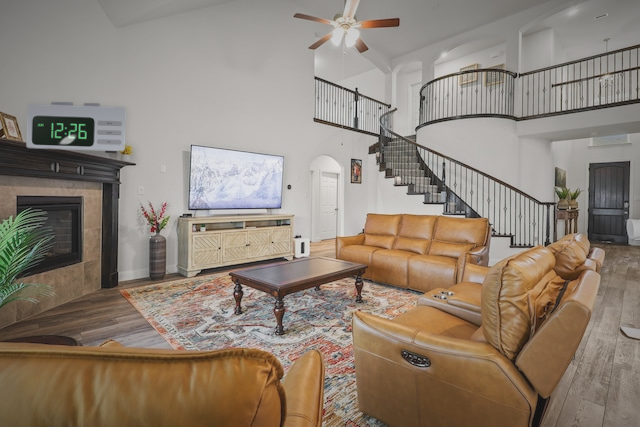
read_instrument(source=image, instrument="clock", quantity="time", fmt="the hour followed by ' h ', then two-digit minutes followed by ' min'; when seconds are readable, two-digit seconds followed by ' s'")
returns 12 h 26 min
